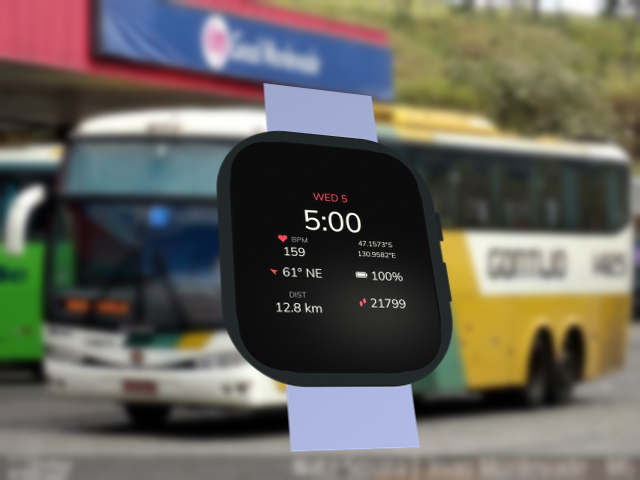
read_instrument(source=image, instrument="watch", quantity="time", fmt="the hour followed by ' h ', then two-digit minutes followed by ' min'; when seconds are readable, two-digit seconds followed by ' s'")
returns 5 h 00 min
